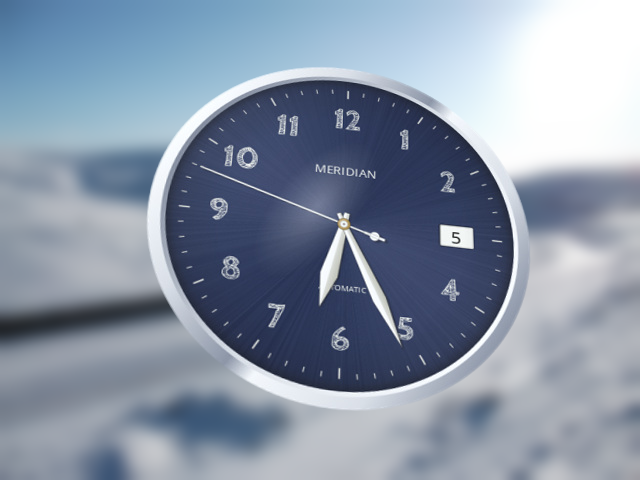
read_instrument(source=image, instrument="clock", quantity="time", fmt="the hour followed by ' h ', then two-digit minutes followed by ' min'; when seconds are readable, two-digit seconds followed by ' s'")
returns 6 h 25 min 48 s
